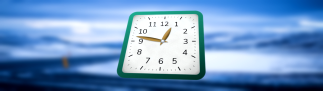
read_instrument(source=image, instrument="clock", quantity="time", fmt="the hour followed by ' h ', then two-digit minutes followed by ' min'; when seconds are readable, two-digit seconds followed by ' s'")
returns 12 h 47 min
